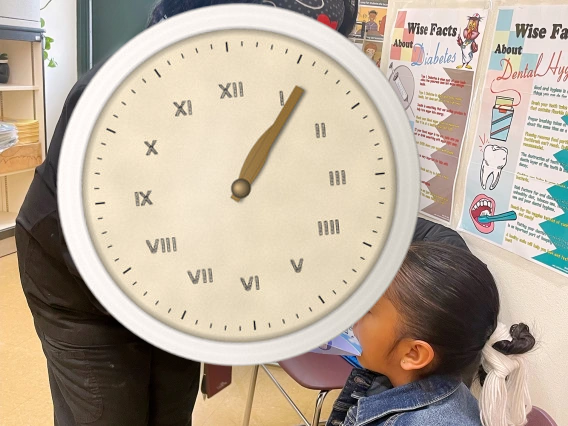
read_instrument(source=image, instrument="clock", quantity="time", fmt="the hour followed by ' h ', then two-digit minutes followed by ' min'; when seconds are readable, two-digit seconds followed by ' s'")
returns 1 h 06 min
